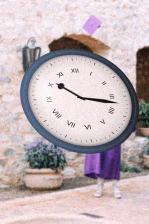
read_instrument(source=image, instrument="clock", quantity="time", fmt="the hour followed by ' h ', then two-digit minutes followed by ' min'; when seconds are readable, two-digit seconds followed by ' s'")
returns 10 h 17 min
